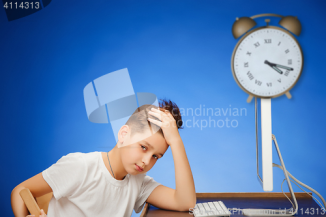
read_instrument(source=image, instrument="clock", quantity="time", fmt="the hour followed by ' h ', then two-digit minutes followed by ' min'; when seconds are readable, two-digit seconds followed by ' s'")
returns 4 h 18 min
